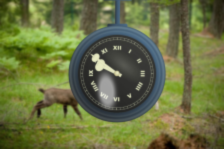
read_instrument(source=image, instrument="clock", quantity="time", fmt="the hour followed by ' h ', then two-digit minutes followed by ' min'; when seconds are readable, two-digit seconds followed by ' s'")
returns 9 h 51 min
